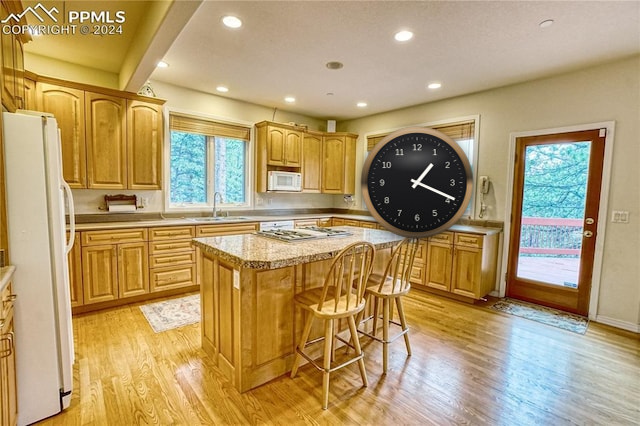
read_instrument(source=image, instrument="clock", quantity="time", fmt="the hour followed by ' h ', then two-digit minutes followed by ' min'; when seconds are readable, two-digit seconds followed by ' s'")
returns 1 h 19 min
